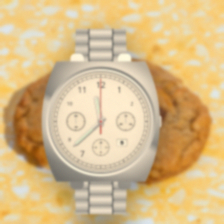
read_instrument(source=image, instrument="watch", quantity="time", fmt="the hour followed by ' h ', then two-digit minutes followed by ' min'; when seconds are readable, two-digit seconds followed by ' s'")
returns 11 h 38 min
